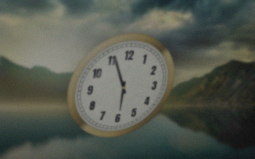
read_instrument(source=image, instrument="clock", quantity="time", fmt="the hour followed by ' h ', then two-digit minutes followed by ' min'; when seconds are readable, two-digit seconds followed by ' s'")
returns 5 h 56 min
